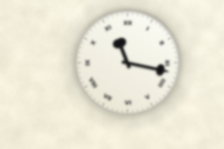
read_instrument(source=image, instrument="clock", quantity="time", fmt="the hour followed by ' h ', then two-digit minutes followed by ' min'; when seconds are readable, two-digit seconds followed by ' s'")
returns 11 h 17 min
